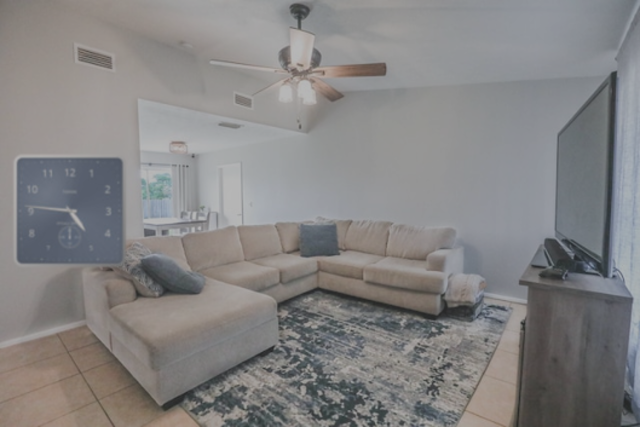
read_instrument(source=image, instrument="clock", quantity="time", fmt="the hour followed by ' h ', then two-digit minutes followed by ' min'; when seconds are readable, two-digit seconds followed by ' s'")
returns 4 h 46 min
